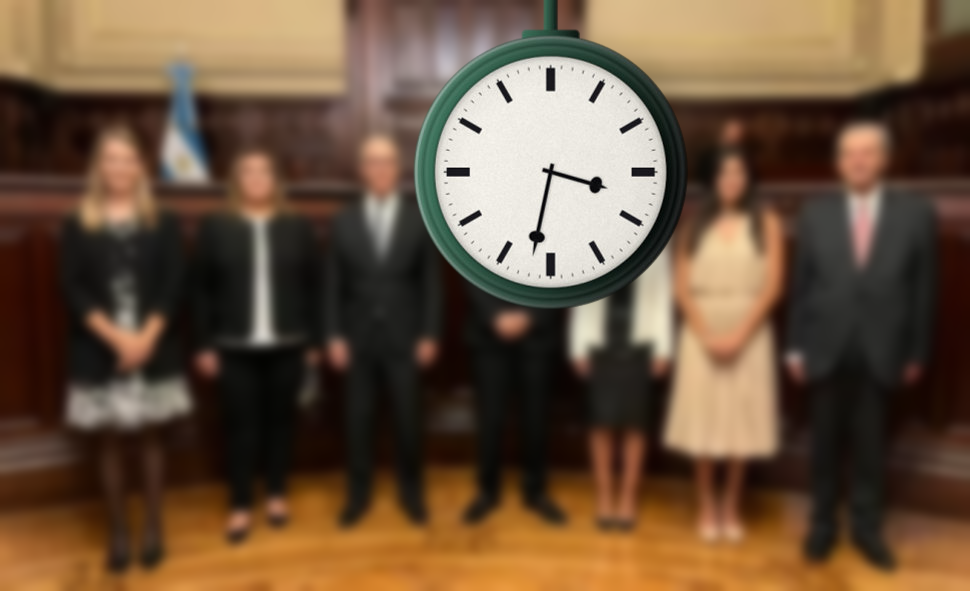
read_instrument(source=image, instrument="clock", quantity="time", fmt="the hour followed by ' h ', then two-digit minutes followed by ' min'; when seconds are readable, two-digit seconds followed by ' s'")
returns 3 h 32 min
